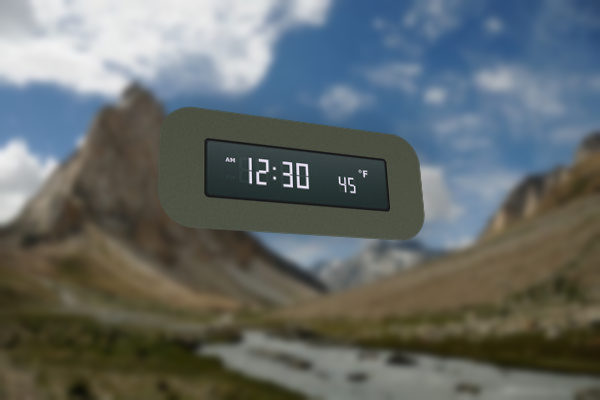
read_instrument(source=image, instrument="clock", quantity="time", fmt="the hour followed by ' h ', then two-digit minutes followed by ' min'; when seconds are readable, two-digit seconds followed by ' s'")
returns 12 h 30 min
